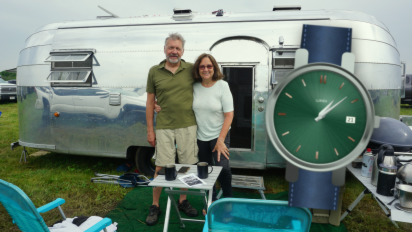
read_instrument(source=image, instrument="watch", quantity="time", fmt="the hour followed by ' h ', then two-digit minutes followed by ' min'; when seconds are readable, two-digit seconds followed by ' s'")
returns 1 h 08 min
